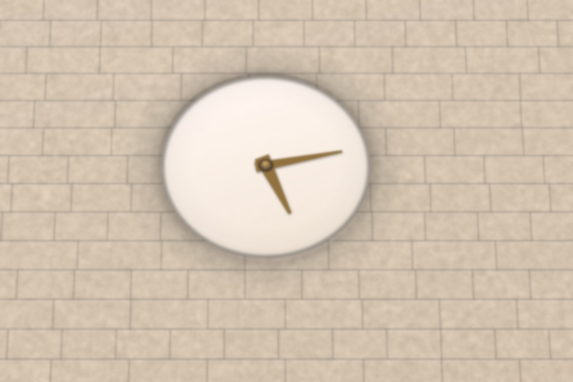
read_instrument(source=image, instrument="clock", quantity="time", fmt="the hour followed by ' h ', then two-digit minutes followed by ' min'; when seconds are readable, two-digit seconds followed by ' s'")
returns 5 h 13 min
